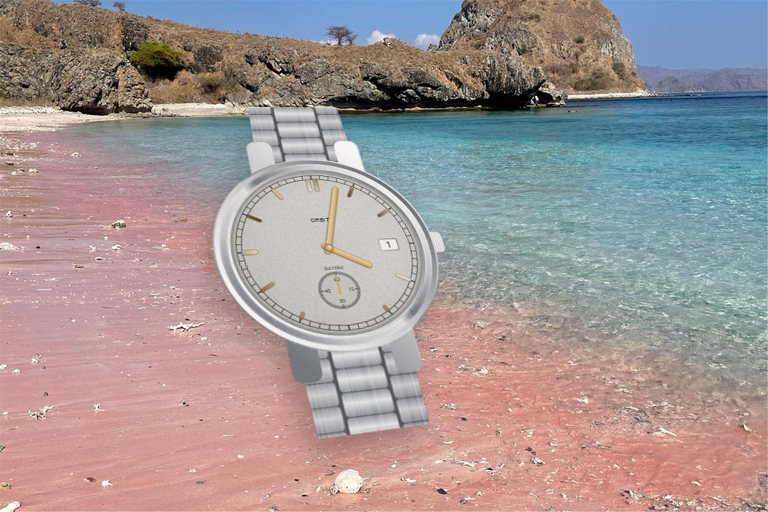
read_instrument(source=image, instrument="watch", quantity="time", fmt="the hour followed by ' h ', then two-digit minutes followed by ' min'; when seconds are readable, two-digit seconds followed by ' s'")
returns 4 h 03 min
